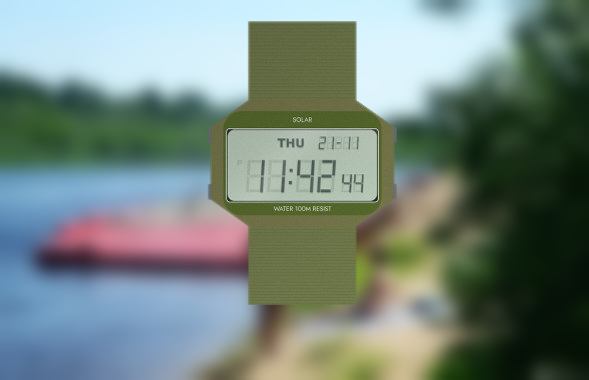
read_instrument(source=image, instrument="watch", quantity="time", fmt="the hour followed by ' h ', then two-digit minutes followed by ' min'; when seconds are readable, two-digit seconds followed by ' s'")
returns 11 h 42 min 44 s
